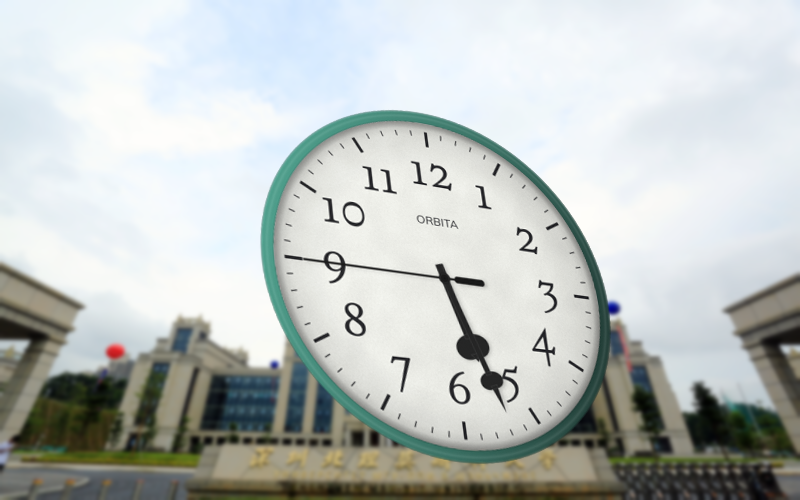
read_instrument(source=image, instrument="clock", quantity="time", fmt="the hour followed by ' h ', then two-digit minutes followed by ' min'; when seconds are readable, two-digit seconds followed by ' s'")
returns 5 h 26 min 45 s
